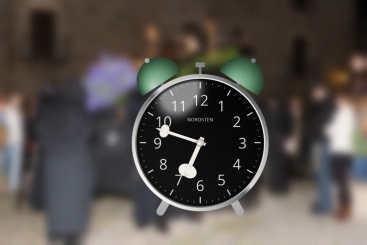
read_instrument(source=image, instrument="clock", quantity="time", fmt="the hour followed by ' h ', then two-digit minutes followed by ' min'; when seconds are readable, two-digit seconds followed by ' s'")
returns 6 h 48 min
